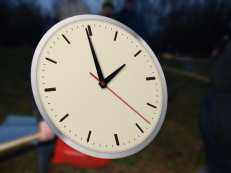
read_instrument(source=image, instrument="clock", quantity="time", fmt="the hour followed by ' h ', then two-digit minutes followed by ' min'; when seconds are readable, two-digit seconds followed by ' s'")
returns 1 h 59 min 23 s
